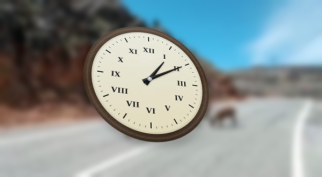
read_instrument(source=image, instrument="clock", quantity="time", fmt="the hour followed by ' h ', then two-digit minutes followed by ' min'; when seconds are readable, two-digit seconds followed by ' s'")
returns 1 h 10 min
